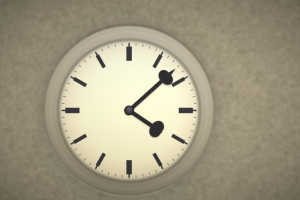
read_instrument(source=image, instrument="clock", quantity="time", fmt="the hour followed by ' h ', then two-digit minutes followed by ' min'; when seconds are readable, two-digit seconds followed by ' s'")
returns 4 h 08 min
